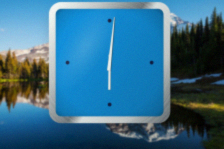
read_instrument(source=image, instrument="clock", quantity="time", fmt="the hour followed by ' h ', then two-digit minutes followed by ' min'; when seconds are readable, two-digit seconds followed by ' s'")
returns 6 h 01 min
